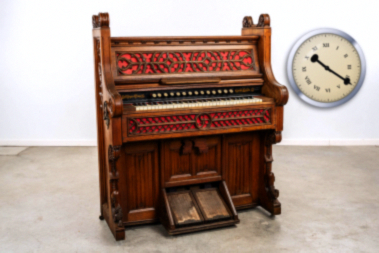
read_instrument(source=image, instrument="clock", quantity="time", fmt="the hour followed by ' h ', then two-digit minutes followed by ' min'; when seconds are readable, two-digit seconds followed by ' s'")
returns 10 h 21 min
